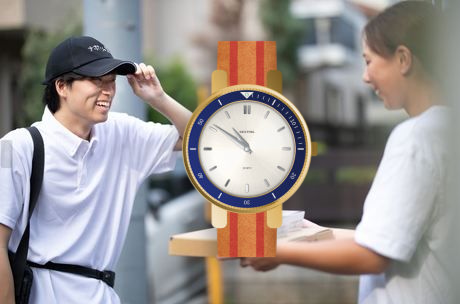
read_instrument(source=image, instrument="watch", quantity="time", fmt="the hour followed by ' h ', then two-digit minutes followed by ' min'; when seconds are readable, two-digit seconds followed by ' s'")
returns 10 h 51 min
